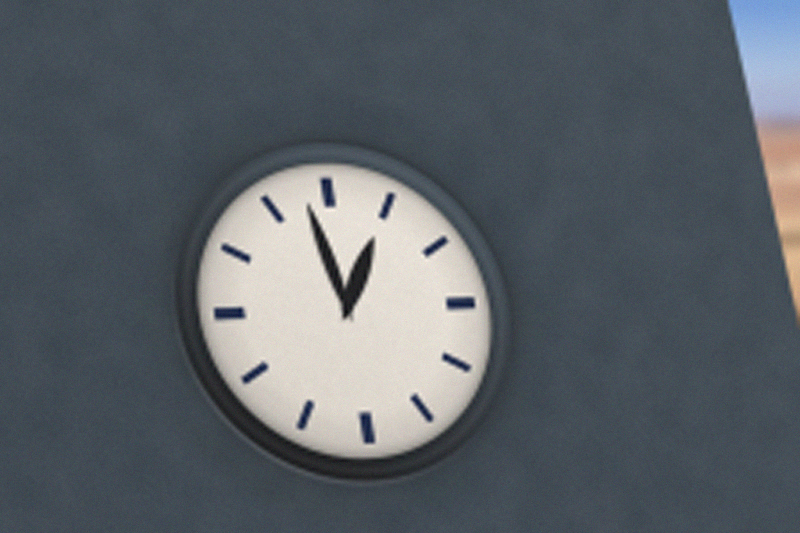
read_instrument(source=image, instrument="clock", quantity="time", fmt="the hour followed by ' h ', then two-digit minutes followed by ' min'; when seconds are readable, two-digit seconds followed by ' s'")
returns 12 h 58 min
